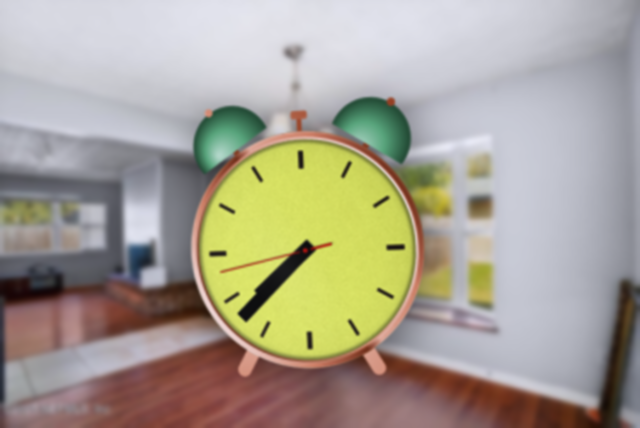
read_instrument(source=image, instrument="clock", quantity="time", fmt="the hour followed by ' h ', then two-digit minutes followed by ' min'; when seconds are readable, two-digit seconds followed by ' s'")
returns 7 h 37 min 43 s
